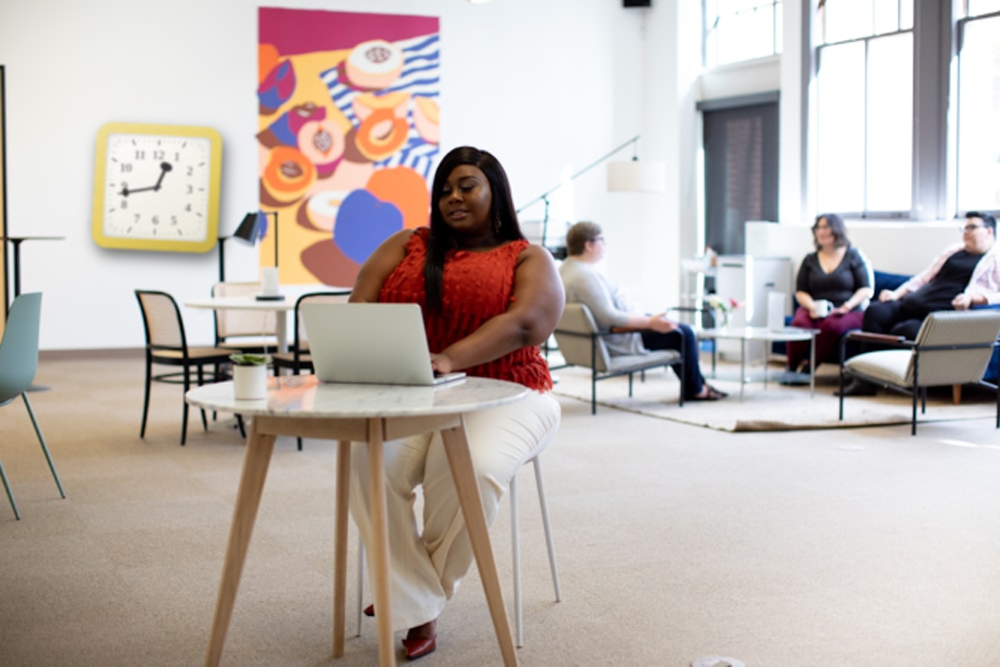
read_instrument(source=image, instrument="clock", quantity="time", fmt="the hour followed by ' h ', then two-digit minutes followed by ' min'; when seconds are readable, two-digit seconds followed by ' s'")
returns 12 h 43 min
